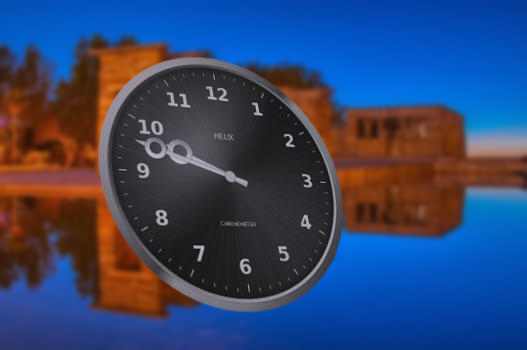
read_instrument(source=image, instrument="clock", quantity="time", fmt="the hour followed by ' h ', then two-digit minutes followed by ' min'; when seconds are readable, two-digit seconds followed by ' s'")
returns 9 h 48 min
